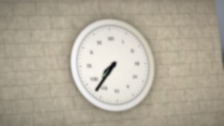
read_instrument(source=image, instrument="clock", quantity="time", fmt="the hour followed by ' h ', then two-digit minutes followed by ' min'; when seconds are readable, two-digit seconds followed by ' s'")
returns 7 h 37 min
